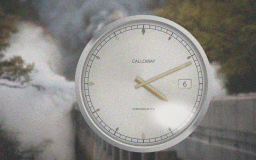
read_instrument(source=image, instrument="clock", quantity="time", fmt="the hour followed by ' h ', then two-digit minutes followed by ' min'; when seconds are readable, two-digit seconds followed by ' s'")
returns 4 h 11 min
